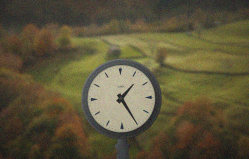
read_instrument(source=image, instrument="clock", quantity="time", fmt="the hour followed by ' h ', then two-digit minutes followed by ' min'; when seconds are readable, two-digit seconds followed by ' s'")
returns 1 h 25 min
